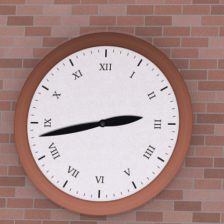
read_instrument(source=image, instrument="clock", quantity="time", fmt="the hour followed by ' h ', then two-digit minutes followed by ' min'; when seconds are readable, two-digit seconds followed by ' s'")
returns 2 h 43 min
